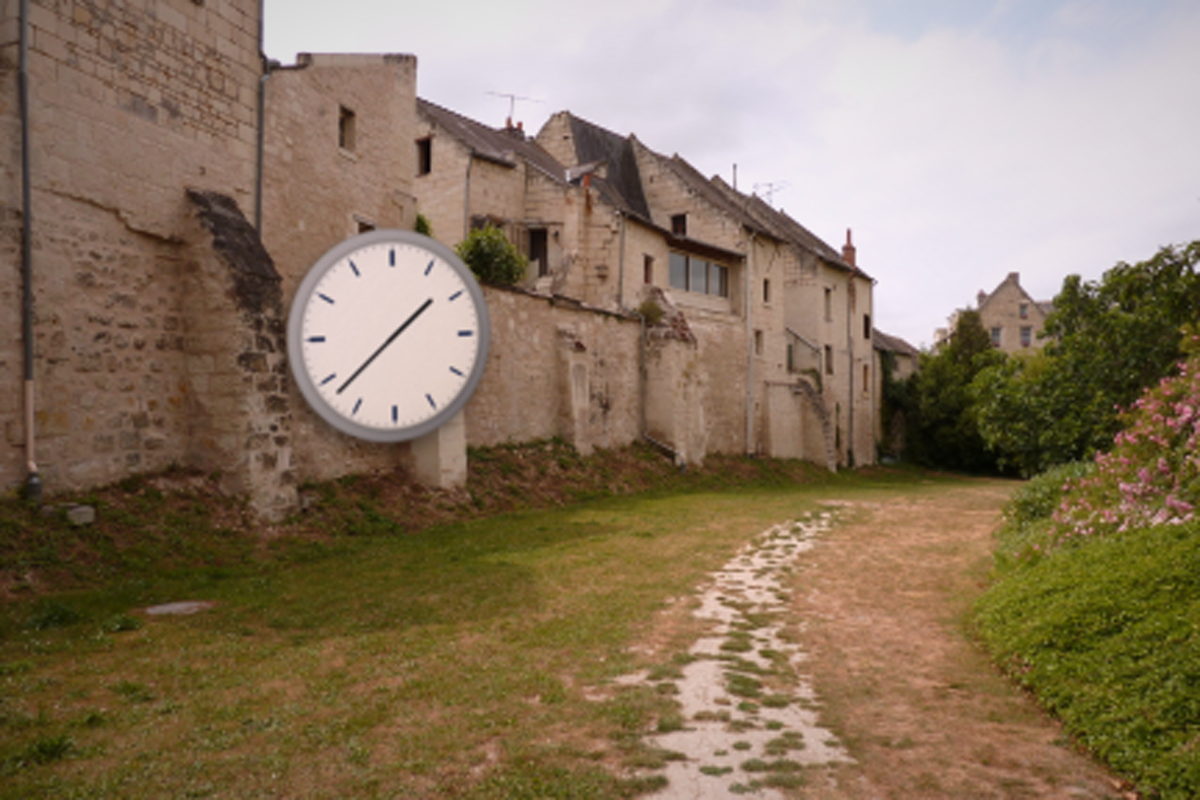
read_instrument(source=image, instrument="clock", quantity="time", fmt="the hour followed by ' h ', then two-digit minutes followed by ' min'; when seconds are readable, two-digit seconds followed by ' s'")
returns 1 h 38 min
